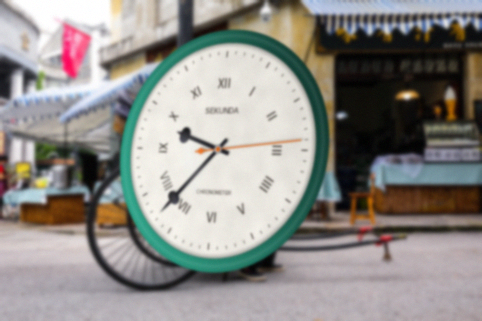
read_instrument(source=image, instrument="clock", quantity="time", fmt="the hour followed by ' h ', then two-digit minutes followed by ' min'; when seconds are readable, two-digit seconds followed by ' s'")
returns 9 h 37 min 14 s
